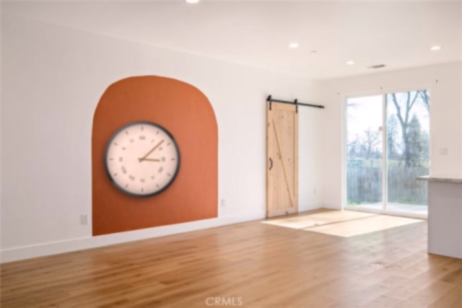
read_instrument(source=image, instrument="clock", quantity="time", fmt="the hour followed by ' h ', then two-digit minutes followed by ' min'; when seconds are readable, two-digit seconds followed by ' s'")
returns 3 h 08 min
